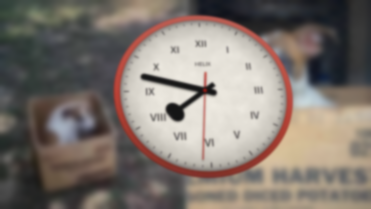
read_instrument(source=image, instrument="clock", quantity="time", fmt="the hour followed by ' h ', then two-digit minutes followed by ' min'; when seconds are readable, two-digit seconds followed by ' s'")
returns 7 h 47 min 31 s
